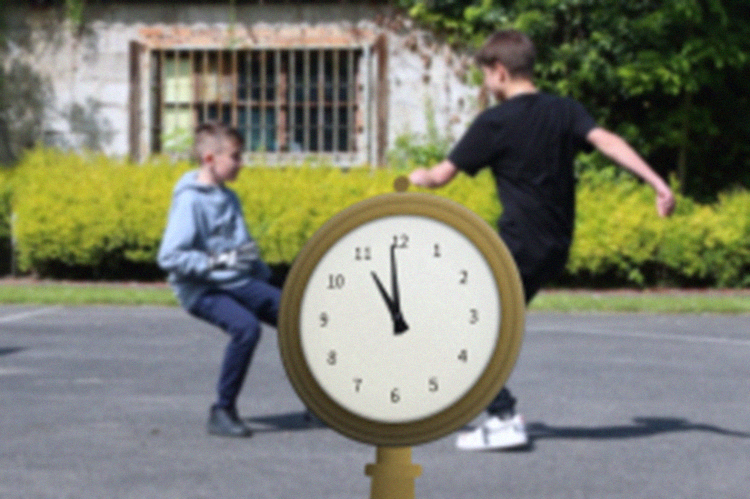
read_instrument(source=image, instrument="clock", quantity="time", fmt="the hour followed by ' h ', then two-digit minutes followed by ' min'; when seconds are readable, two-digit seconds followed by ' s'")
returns 10 h 59 min
